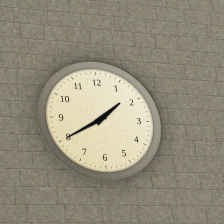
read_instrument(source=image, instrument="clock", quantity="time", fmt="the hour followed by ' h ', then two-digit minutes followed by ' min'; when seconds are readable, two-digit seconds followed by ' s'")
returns 1 h 40 min
